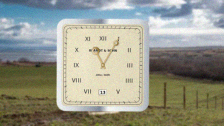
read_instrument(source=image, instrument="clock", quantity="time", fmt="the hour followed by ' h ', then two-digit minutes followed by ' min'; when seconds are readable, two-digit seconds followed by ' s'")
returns 11 h 05 min
